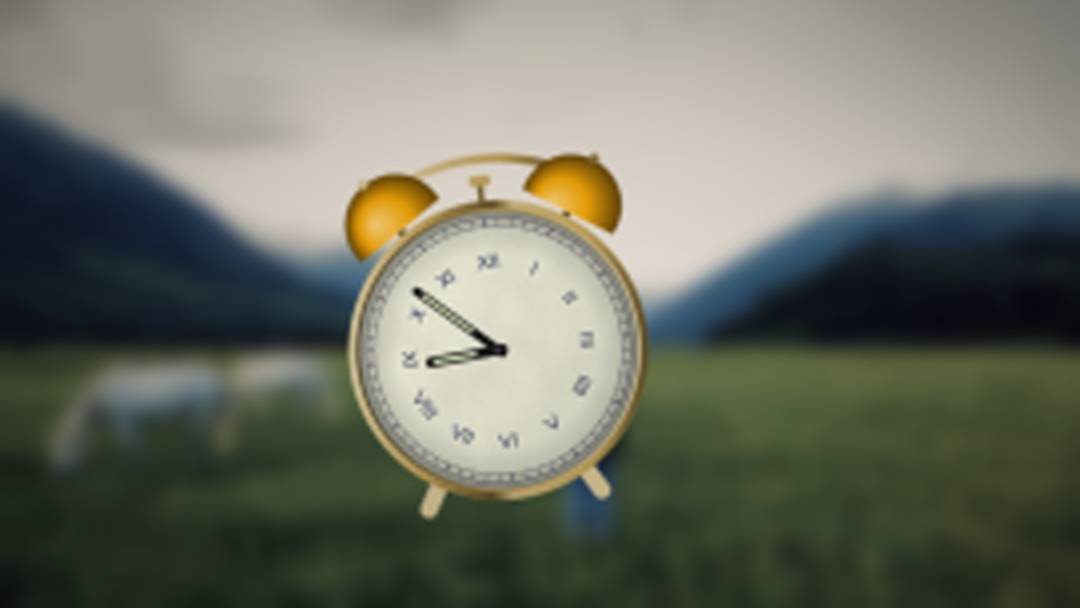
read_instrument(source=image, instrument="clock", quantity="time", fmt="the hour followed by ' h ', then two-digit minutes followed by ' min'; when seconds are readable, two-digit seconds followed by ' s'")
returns 8 h 52 min
